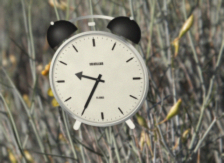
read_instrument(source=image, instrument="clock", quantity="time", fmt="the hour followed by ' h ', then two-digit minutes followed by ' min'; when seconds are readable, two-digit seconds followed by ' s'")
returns 9 h 35 min
